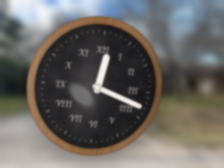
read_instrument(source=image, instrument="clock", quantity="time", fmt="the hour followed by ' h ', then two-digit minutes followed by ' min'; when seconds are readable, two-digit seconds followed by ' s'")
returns 12 h 18 min
